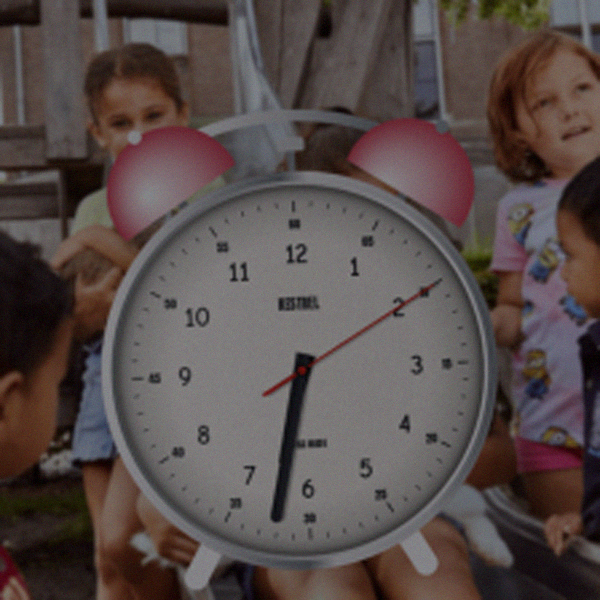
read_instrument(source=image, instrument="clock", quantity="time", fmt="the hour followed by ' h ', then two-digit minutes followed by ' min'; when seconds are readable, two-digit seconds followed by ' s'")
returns 6 h 32 min 10 s
